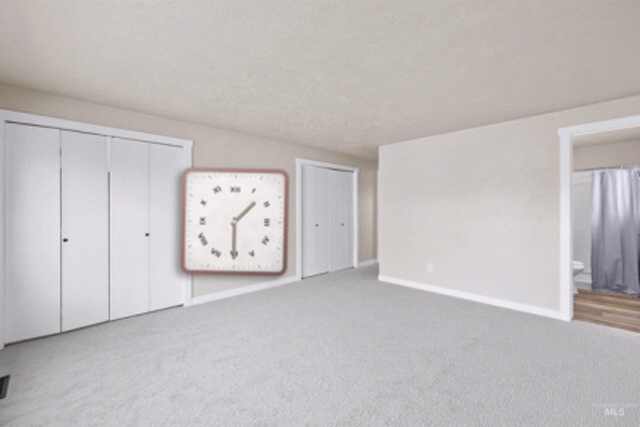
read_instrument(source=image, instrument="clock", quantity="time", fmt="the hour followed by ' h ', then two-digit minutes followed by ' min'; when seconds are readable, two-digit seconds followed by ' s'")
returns 1 h 30 min
